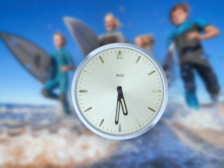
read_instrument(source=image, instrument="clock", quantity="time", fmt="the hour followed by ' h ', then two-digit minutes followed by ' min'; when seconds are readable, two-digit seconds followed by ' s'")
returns 5 h 31 min
